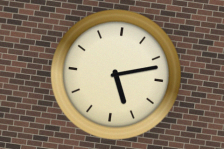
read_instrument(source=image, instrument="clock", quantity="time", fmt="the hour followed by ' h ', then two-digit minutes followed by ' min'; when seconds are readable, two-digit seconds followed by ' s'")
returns 5 h 12 min
